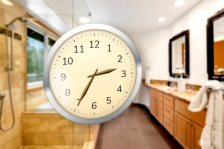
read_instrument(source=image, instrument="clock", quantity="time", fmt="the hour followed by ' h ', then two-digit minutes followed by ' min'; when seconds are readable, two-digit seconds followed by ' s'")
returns 2 h 35 min
